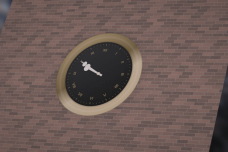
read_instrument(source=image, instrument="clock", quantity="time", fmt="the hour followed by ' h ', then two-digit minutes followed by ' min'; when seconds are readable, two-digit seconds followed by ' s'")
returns 9 h 50 min
